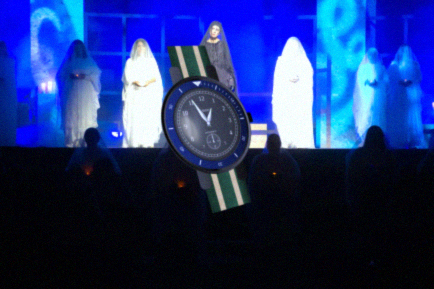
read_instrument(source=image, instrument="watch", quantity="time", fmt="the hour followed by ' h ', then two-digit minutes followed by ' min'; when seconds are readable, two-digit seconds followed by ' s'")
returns 12 h 56 min
